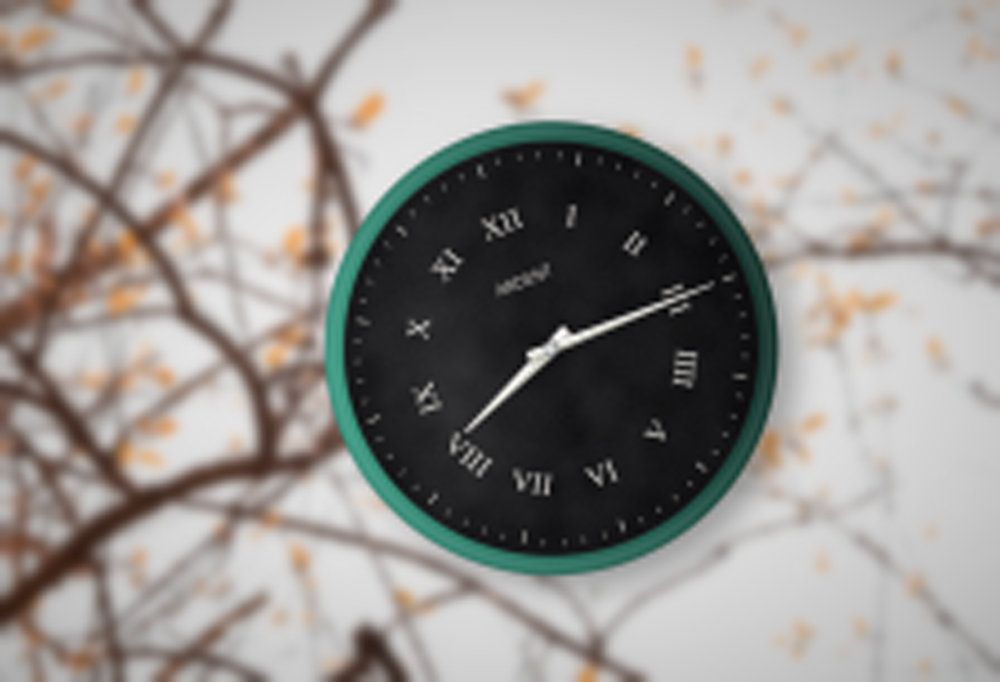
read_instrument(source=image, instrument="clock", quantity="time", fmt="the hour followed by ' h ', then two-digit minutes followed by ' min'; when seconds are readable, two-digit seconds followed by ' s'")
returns 8 h 15 min
